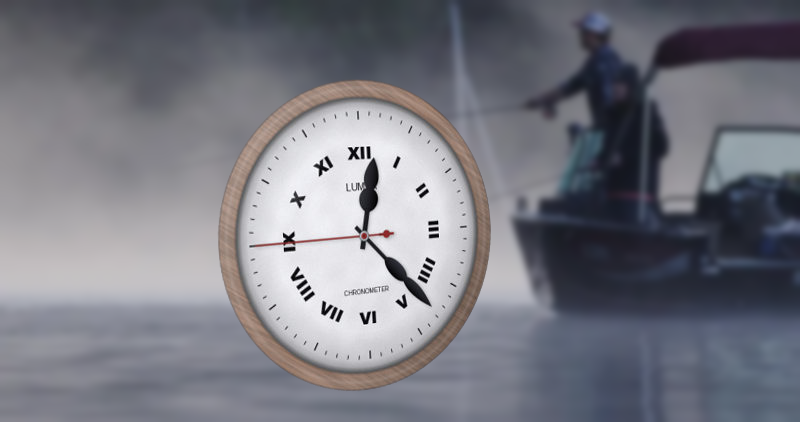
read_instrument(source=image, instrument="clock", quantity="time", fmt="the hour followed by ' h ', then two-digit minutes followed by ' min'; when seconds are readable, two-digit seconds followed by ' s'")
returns 12 h 22 min 45 s
